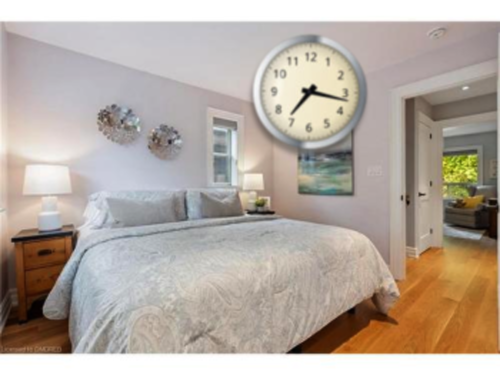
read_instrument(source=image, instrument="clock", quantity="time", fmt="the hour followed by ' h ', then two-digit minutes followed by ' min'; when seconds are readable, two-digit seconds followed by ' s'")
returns 7 h 17 min
